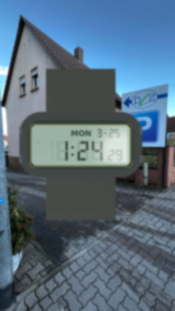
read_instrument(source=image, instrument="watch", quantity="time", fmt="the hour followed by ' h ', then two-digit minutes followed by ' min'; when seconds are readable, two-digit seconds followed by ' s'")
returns 1 h 24 min 29 s
